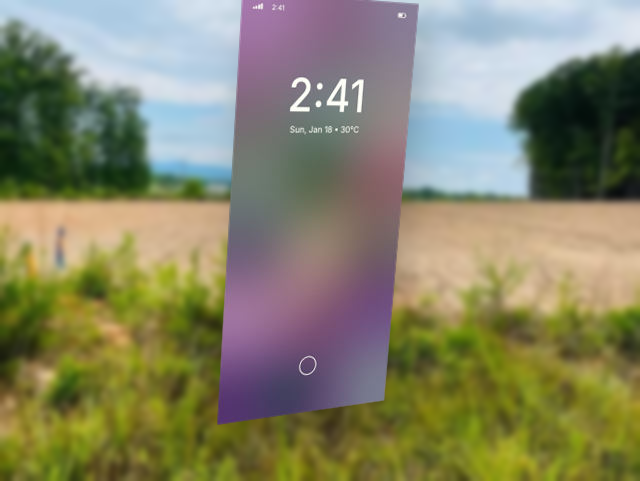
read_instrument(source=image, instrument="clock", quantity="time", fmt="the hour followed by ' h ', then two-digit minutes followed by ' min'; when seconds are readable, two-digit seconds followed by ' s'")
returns 2 h 41 min
